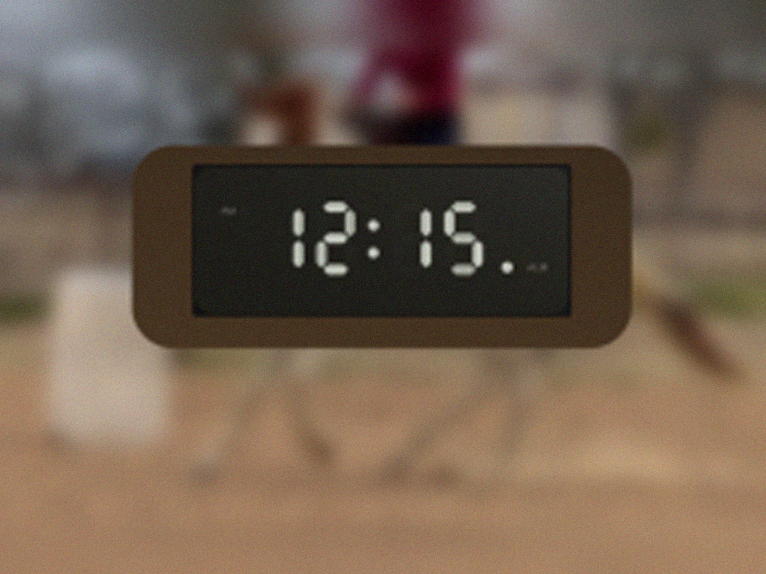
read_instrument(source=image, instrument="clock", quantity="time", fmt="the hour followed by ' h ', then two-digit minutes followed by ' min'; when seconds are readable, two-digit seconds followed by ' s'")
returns 12 h 15 min
